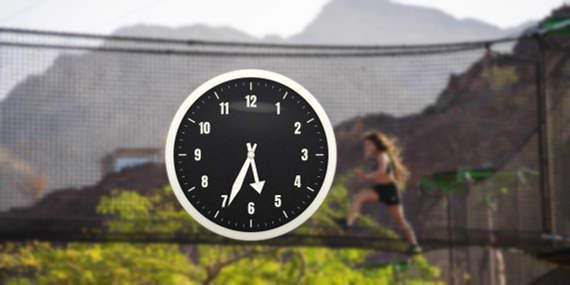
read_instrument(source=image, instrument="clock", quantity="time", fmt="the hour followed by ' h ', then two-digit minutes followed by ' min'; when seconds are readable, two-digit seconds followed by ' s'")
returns 5 h 34 min
